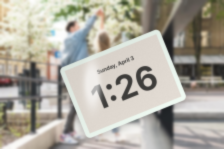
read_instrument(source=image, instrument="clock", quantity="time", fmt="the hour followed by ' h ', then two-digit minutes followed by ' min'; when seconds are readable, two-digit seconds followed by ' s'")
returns 1 h 26 min
